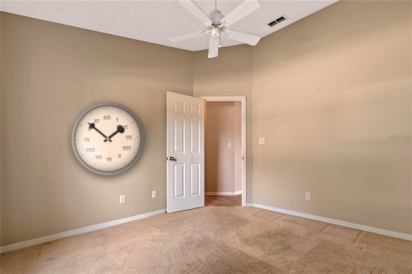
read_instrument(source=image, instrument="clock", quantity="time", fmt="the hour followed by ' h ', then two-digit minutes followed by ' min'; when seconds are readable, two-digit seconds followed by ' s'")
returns 1 h 52 min
